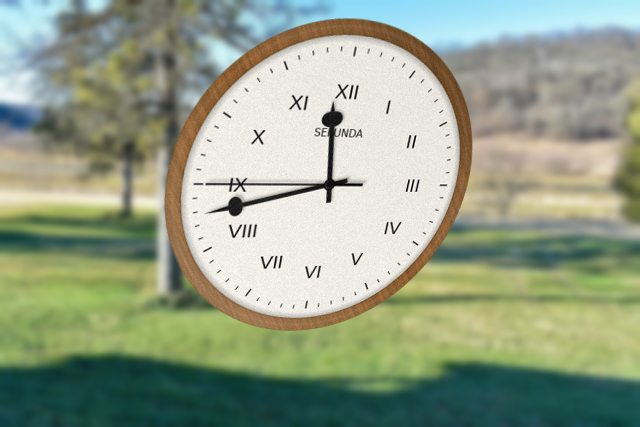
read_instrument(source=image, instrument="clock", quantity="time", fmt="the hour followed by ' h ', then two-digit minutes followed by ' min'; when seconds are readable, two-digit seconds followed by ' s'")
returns 11 h 42 min 45 s
